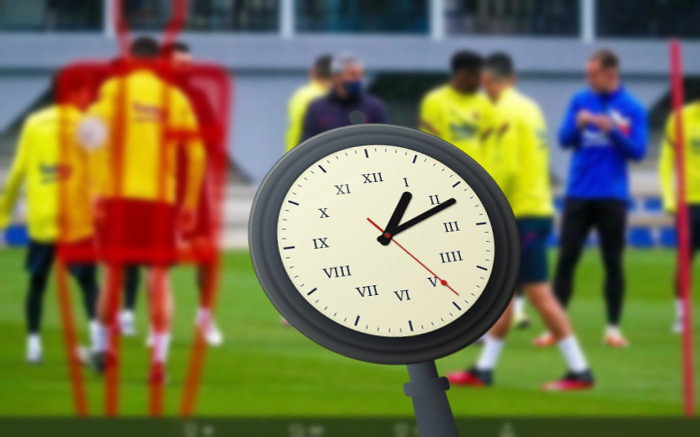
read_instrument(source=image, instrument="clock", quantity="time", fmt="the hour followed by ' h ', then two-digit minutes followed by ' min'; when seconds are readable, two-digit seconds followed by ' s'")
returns 1 h 11 min 24 s
